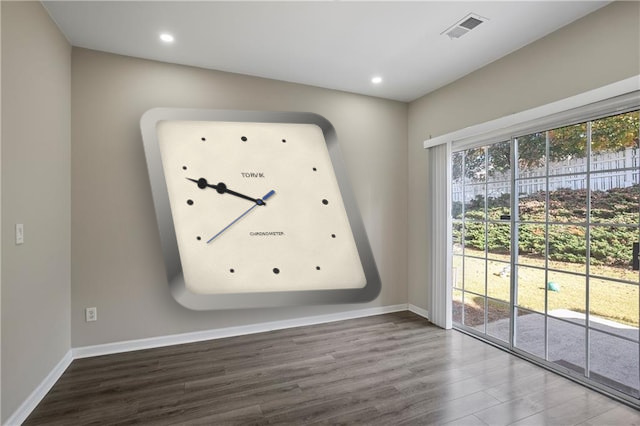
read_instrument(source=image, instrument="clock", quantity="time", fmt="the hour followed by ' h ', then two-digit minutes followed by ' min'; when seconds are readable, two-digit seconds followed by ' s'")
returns 9 h 48 min 39 s
